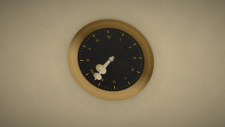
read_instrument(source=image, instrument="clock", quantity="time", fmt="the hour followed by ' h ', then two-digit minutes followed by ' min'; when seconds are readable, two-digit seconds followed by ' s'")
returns 7 h 37 min
